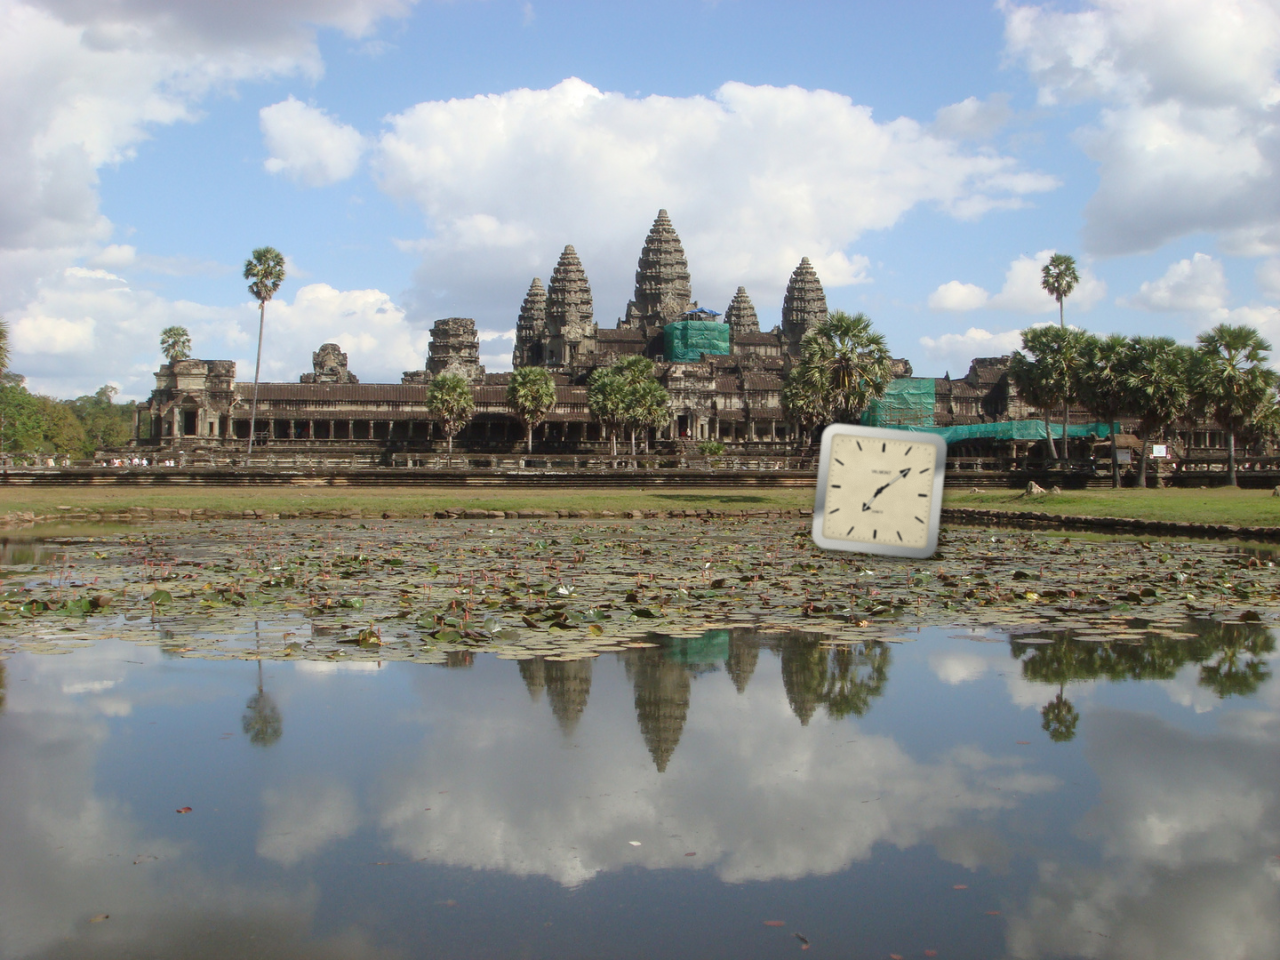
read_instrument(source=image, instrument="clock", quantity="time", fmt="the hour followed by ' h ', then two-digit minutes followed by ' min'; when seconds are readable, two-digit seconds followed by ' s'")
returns 7 h 08 min
